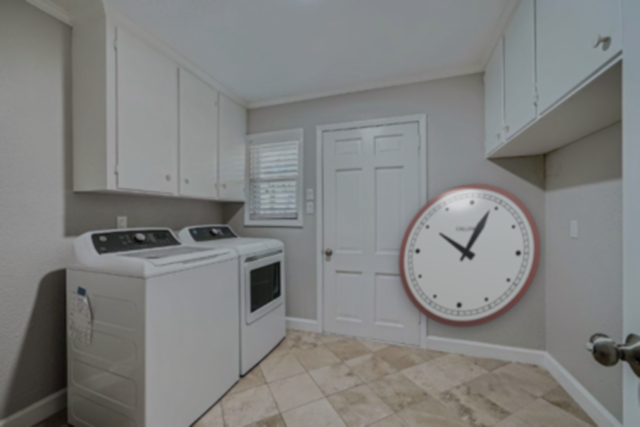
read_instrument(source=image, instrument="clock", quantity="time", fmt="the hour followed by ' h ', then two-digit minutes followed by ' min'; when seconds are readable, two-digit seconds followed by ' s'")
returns 10 h 04 min
